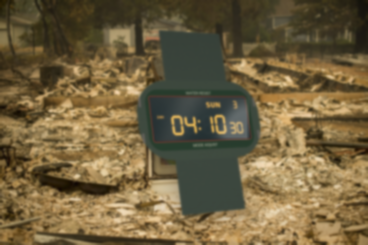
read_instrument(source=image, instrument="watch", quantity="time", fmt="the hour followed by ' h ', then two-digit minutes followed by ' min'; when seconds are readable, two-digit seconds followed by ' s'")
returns 4 h 10 min 30 s
